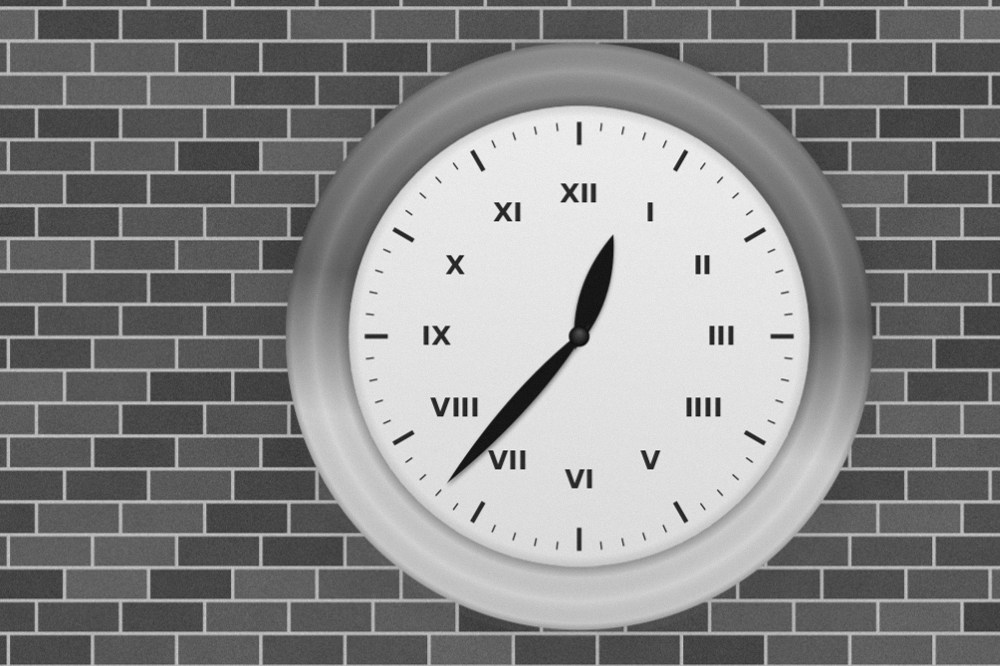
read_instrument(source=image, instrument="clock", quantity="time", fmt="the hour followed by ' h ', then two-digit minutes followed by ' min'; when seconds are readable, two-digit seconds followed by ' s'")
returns 12 h 37 min
